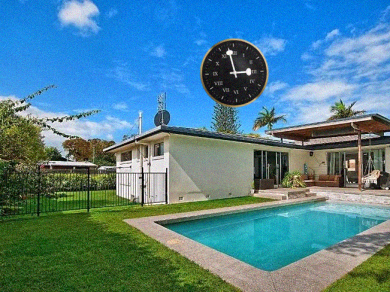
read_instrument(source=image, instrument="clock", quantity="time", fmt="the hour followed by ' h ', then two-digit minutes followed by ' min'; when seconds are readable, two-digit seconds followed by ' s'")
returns 2 h 58 min
